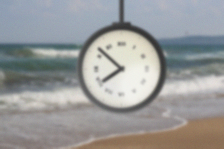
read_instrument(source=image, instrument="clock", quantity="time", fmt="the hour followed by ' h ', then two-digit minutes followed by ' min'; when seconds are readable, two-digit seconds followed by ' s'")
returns 7 h 52 min
